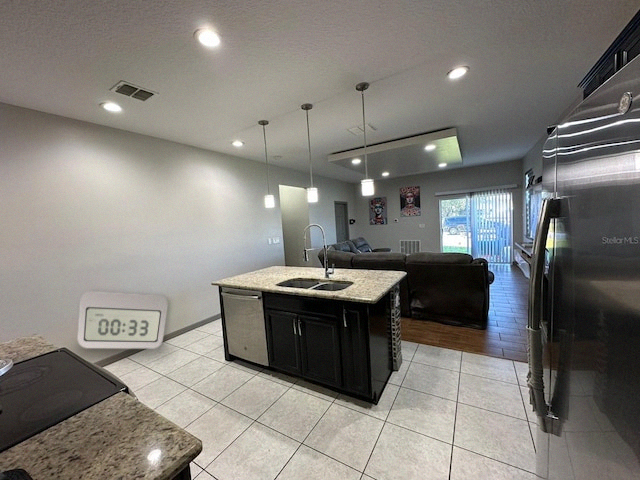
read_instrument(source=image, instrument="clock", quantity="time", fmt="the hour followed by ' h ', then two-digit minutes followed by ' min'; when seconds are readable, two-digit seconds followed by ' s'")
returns 0 h 33 min
